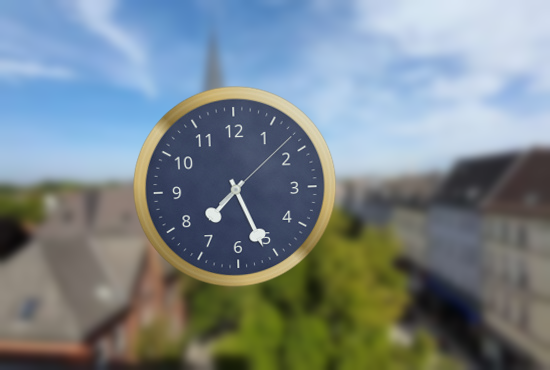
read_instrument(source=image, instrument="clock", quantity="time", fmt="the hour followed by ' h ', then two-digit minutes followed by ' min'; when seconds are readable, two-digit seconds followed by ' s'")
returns 7 h 26 min 08 s
